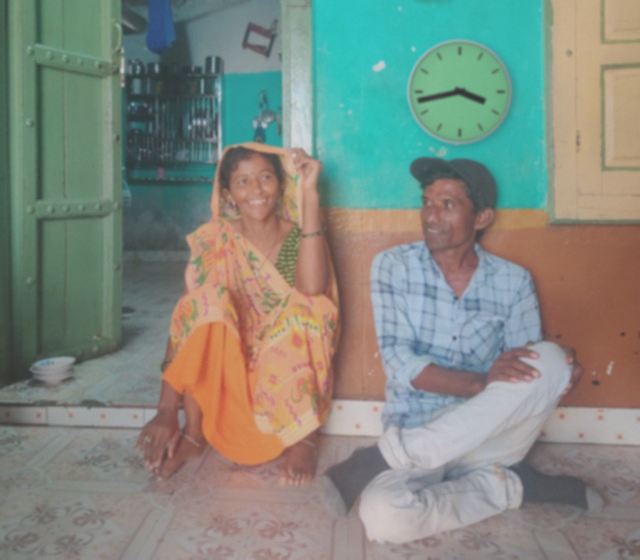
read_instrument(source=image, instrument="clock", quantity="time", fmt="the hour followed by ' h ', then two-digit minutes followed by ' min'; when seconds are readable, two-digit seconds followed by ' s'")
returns 3 h 43 min
